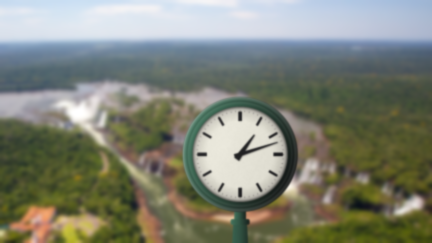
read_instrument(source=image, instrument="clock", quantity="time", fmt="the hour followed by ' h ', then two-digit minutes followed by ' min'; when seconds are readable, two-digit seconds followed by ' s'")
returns 1 h 12 min
